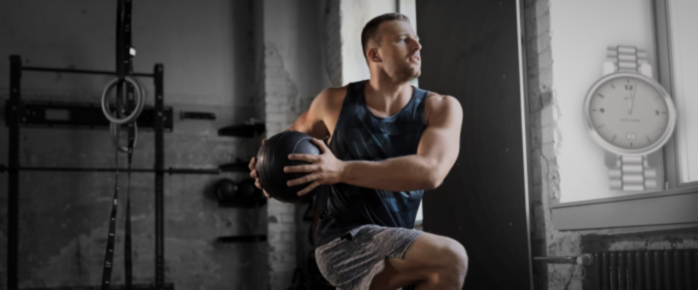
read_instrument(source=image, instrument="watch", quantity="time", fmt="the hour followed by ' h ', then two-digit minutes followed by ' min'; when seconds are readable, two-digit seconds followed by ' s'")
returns 12 h 02 min
